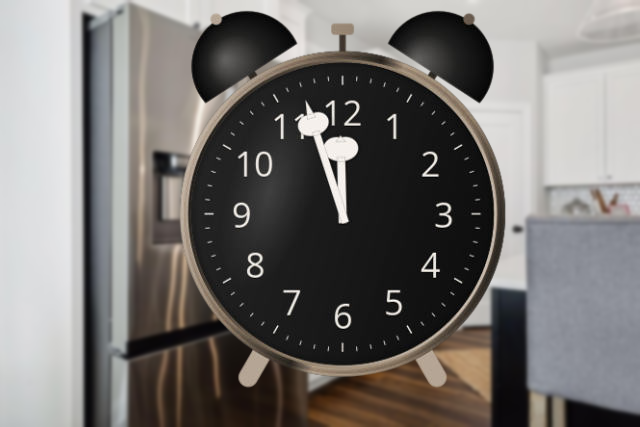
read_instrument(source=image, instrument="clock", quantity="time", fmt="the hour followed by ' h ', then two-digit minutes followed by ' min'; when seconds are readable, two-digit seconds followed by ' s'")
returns 11 h 57 min
